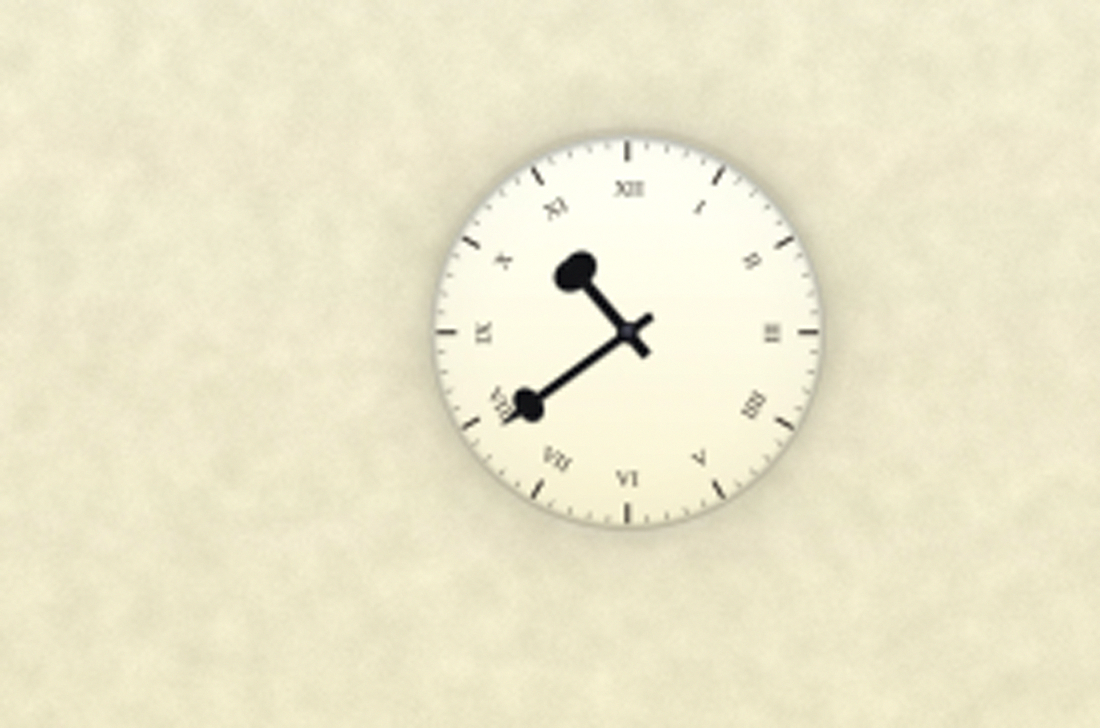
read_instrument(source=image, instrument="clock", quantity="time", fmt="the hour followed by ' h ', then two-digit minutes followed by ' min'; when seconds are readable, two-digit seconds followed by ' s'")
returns 10 h 39 min
